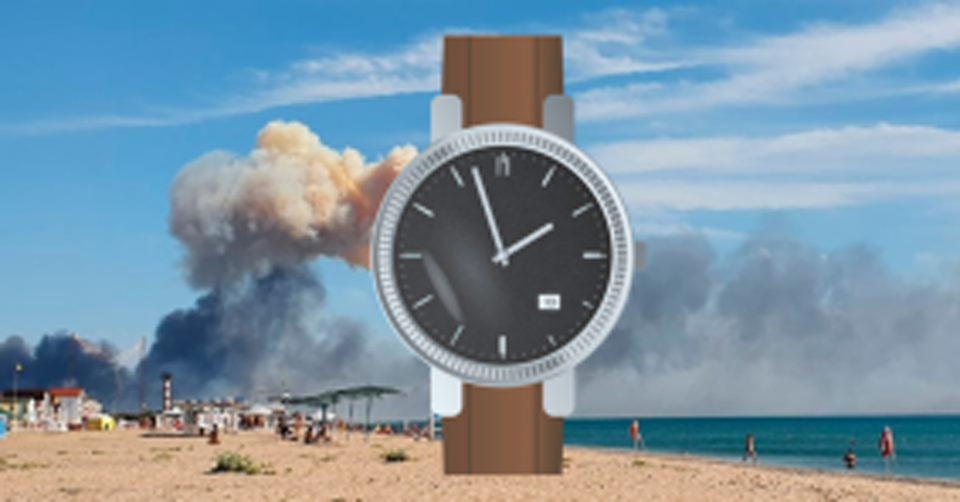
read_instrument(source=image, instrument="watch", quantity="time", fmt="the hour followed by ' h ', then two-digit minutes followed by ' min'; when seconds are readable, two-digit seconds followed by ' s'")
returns 1 h 57 min
